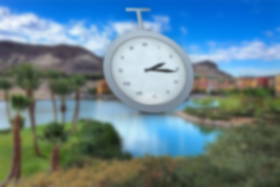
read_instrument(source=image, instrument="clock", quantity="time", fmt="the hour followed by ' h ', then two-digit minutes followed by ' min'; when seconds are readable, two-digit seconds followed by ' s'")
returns 2 h 16 min
